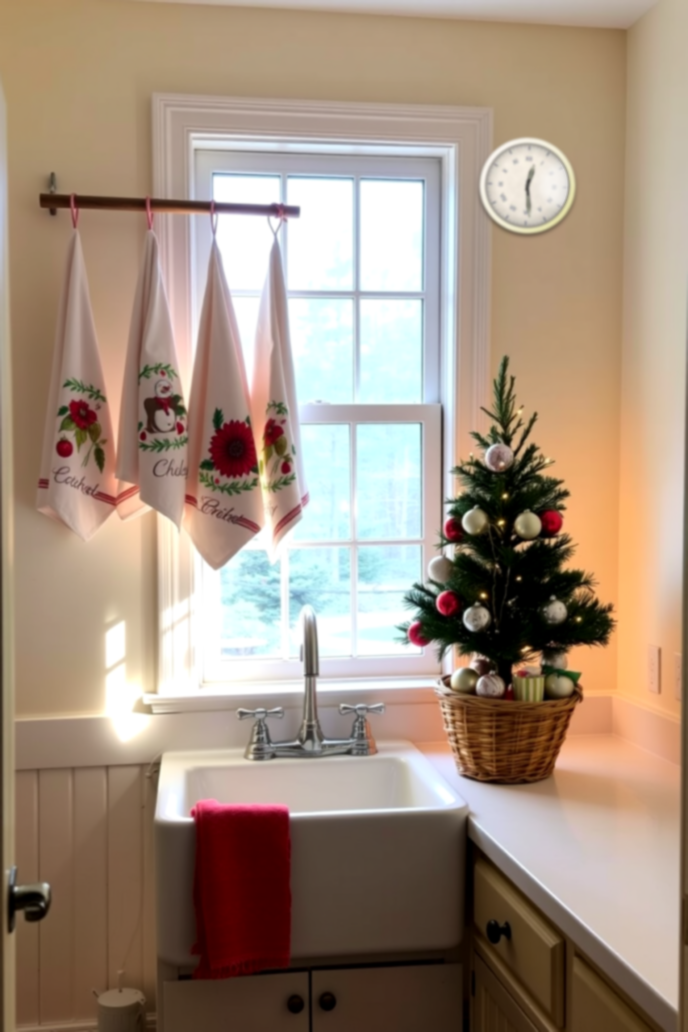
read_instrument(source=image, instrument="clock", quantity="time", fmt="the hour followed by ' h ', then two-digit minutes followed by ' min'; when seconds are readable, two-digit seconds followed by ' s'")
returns 12 h 29 min
